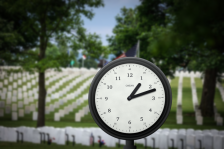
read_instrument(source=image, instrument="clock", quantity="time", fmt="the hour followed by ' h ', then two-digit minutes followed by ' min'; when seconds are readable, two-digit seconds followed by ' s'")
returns 1 h 12 min
